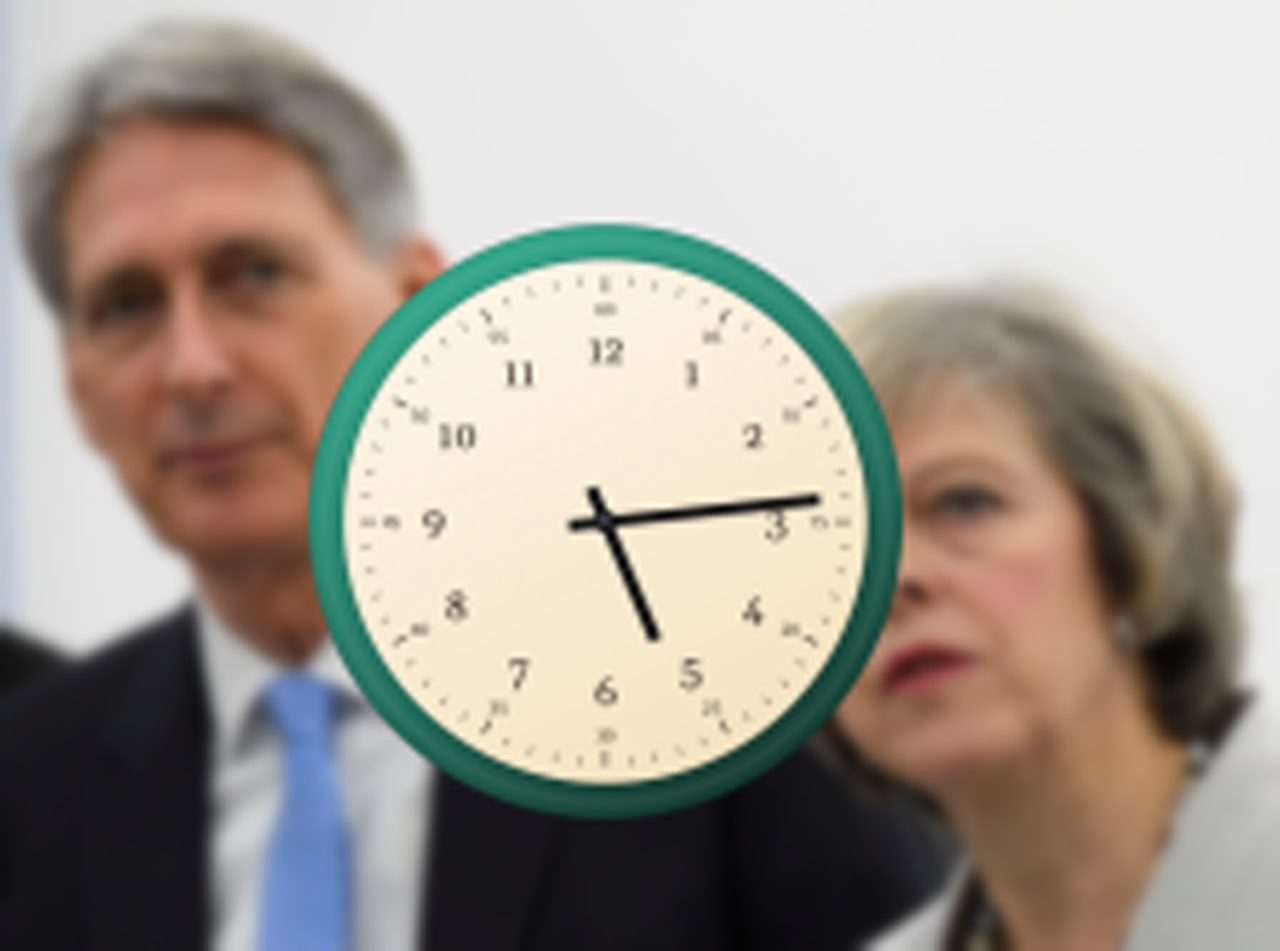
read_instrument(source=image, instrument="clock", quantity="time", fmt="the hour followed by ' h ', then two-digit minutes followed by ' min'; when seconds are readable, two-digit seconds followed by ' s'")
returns 5 h 14 min
